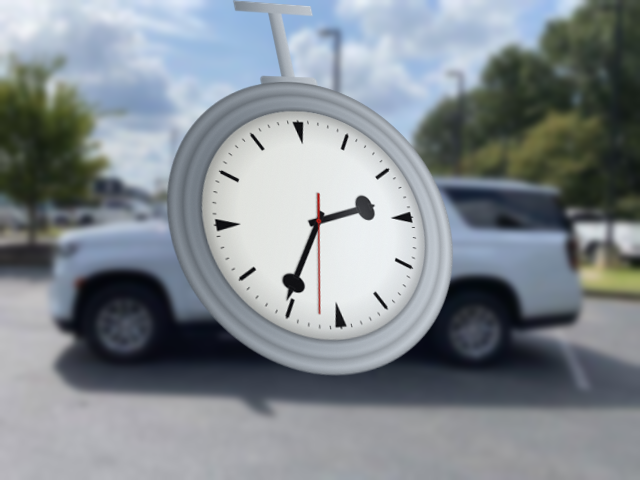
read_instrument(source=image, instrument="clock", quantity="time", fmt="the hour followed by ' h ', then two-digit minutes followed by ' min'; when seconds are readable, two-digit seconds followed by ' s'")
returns 2 h 35 min 32 s
